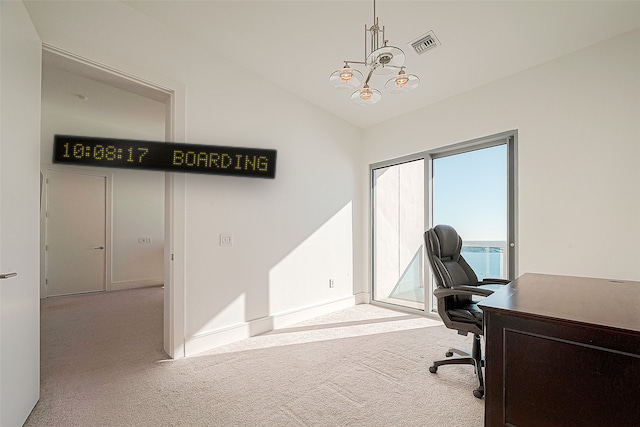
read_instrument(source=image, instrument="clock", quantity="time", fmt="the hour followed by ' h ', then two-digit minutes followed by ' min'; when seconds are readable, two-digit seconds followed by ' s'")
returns 10 h 08 min 17 s
